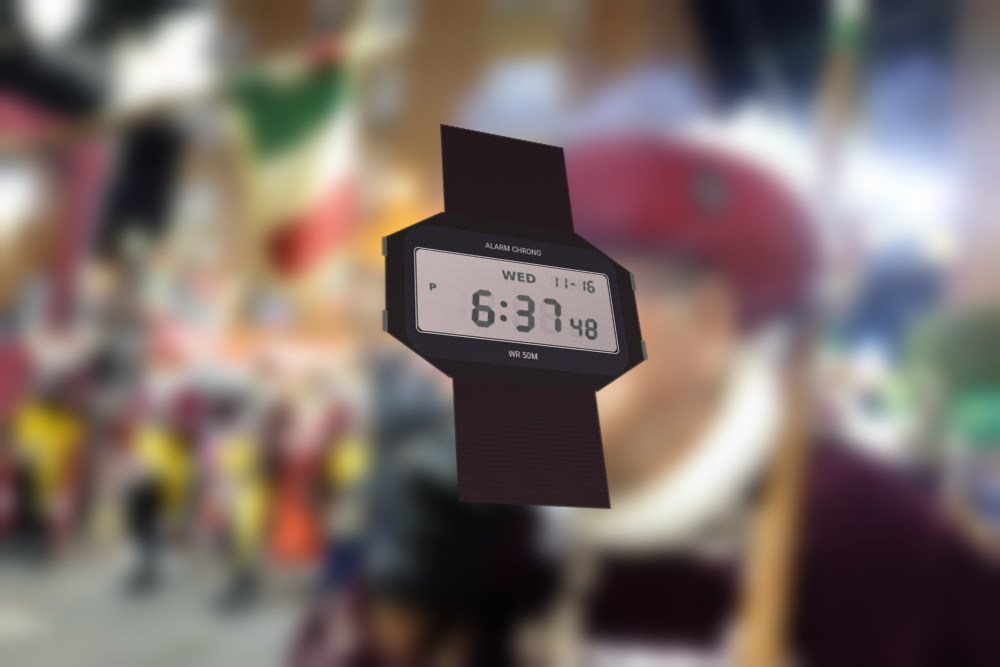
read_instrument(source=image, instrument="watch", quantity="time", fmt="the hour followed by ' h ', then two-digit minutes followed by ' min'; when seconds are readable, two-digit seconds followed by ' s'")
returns 6 h 37 min 48 s
